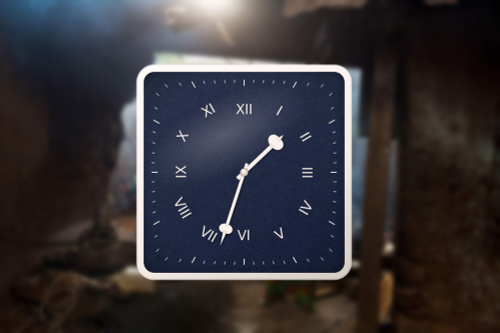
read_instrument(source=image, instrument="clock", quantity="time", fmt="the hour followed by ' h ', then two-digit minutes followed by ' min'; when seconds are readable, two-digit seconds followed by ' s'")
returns 1 h 33 min
